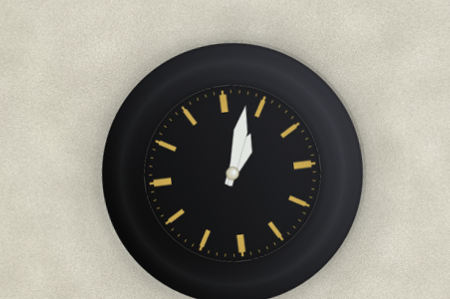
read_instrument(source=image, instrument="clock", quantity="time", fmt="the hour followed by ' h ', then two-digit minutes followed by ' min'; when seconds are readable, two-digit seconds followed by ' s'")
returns 1 h 03 min
